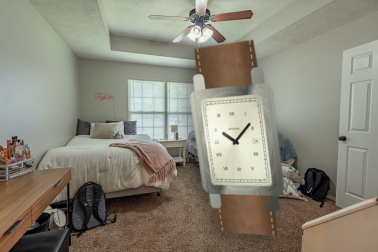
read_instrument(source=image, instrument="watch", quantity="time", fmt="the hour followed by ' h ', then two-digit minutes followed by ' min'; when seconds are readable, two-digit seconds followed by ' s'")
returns 10 h 08 min
